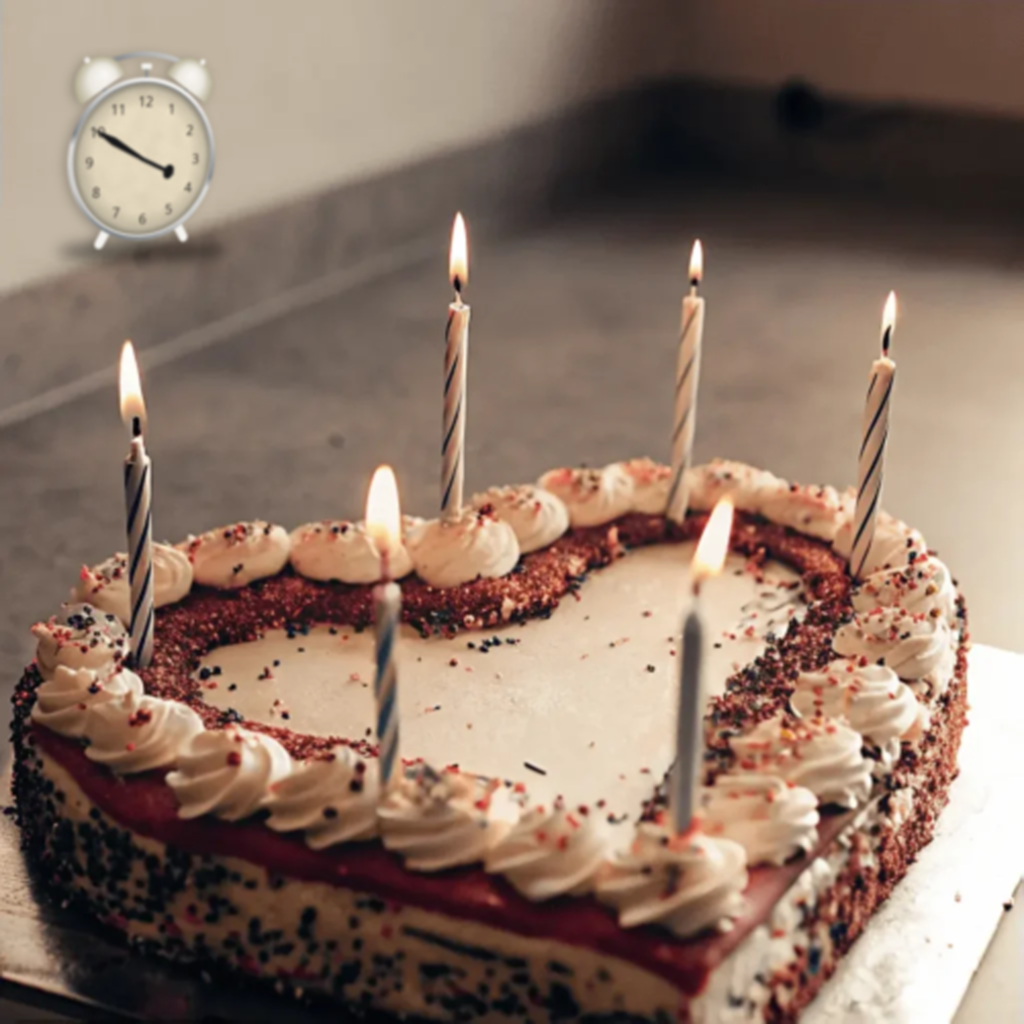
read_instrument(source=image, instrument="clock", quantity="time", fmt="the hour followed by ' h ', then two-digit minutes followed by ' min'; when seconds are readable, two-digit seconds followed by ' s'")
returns 3 h 50 min
